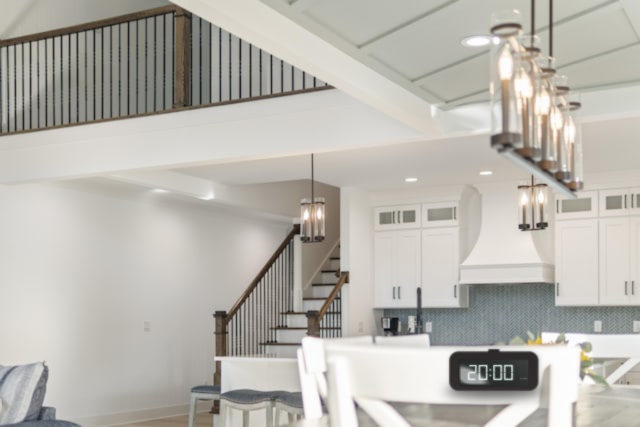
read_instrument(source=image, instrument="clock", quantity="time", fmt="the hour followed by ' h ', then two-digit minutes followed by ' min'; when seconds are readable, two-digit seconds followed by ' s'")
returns 20 h 00 min
